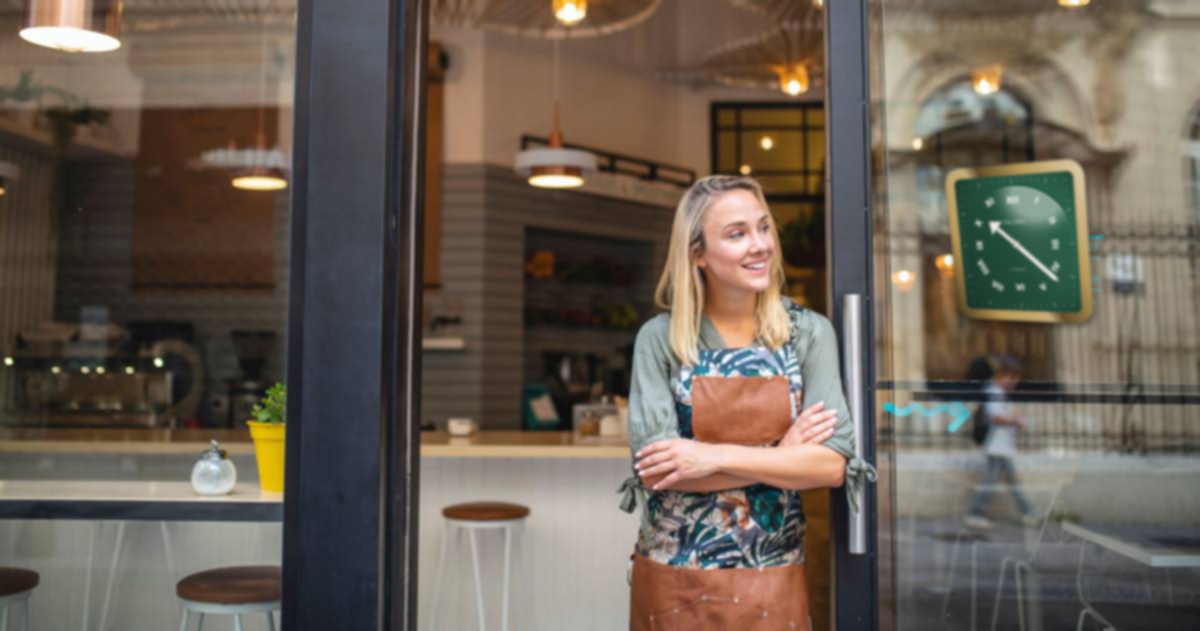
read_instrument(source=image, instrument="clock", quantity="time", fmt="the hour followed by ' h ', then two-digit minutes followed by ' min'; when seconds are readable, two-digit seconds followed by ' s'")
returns 10 h 22 min
